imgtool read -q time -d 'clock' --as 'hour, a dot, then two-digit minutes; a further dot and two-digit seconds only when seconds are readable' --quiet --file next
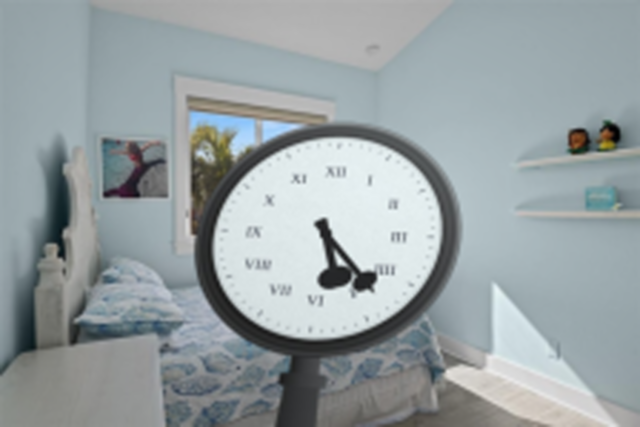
5.23
